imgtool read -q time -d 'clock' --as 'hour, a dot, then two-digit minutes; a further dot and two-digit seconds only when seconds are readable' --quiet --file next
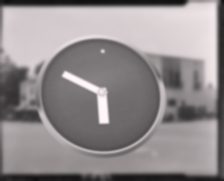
5.49
